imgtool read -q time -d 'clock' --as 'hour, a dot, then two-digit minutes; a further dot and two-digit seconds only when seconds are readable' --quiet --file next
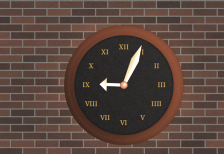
9.04
